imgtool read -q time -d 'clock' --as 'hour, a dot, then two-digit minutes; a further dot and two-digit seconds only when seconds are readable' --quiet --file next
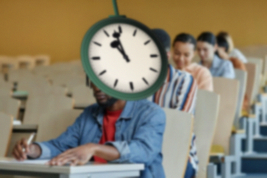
10.58
